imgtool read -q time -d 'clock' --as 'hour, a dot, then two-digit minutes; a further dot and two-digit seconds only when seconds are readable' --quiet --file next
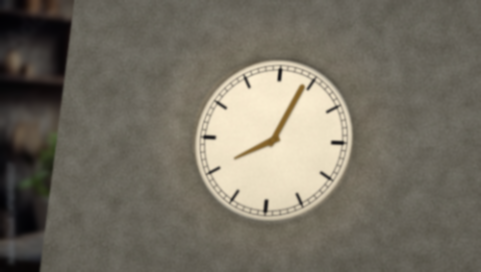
8.04
